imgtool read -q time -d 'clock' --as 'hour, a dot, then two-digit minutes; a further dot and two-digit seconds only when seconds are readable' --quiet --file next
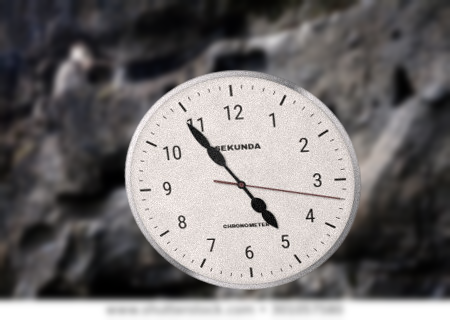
4.54.17
